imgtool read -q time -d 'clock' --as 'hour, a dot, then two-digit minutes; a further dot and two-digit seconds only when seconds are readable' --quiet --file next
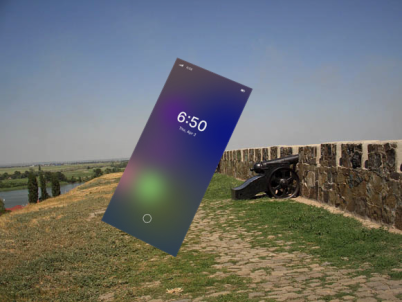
6.50
